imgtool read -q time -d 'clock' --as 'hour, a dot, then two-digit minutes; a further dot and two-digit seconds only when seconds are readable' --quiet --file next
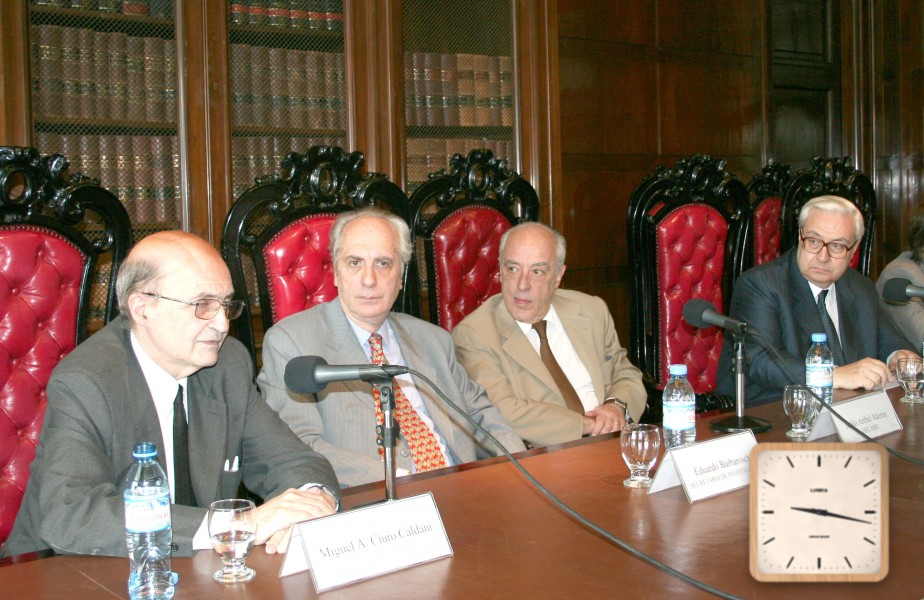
9.17
